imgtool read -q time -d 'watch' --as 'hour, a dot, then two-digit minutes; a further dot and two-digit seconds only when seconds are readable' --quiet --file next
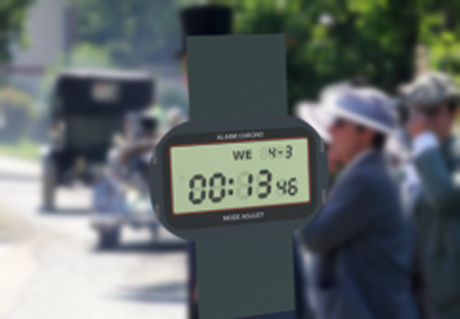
0.13.46
